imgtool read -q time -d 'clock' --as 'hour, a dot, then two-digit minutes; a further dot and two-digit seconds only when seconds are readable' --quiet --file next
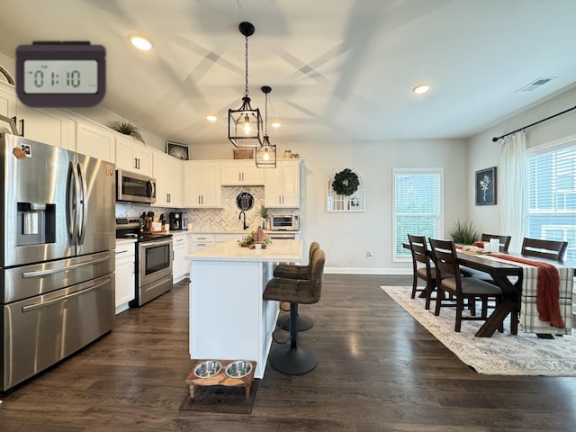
1.10
